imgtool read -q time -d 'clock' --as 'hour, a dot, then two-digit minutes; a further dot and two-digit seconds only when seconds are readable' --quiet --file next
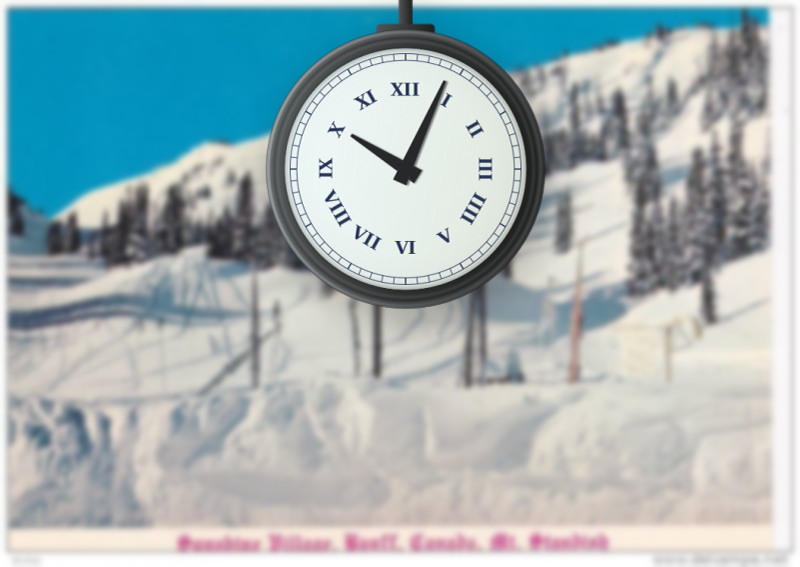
10.04
